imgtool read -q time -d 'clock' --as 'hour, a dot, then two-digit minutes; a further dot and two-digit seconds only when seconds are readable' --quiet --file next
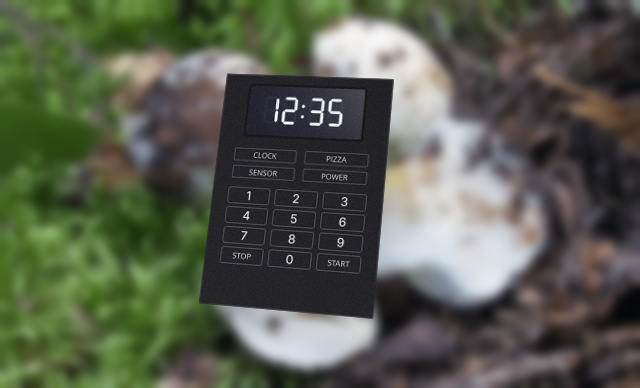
12.35
